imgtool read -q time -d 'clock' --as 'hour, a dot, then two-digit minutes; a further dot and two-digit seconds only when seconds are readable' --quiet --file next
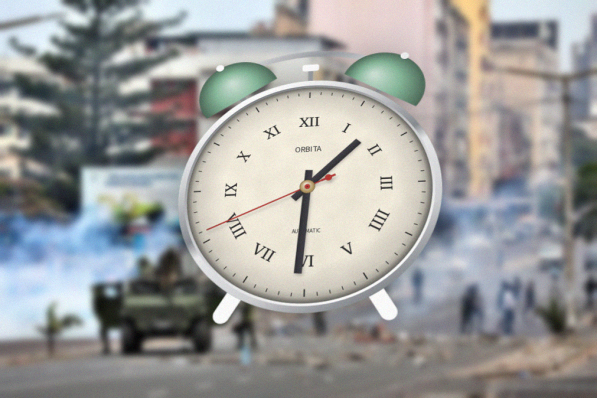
1.30.41
